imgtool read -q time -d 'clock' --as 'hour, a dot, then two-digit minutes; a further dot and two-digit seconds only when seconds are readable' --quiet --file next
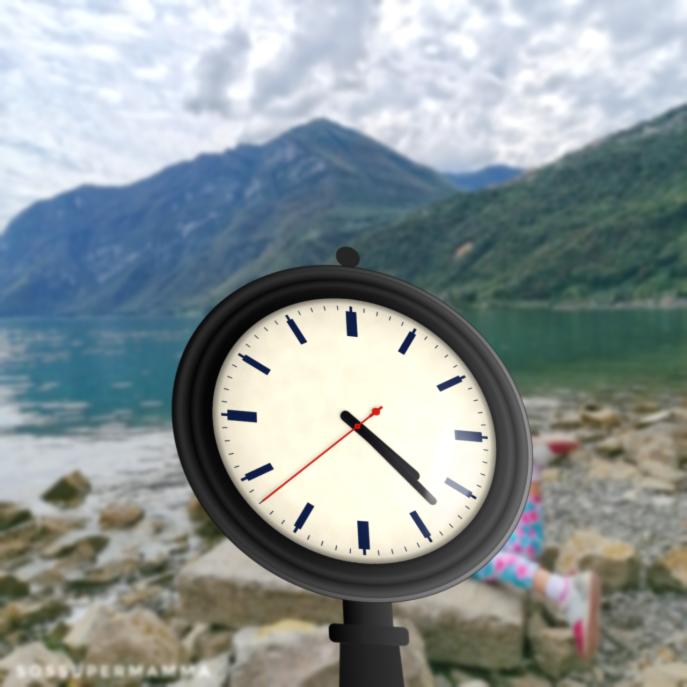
4.22.38
